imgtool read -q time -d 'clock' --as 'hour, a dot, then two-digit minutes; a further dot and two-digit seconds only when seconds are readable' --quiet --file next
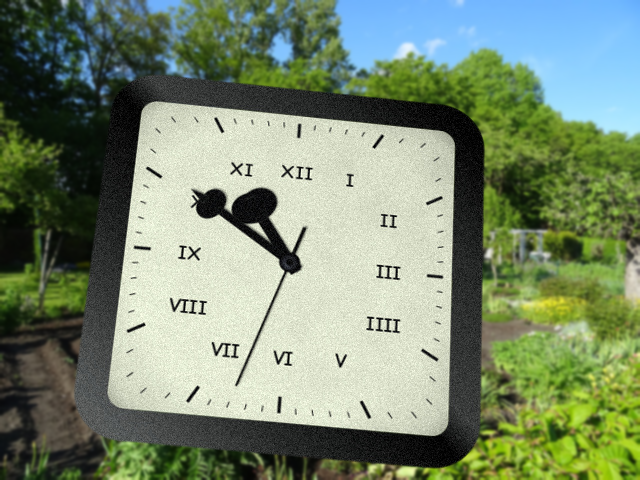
10.50.33
